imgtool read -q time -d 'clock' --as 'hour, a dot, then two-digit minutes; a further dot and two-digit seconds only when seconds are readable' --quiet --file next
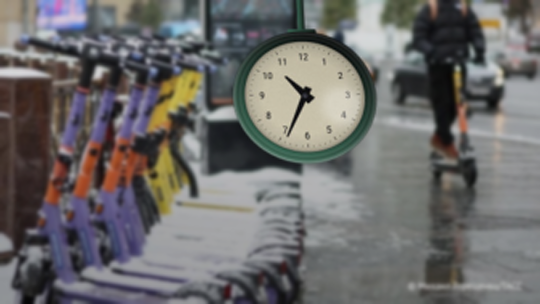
10.34
